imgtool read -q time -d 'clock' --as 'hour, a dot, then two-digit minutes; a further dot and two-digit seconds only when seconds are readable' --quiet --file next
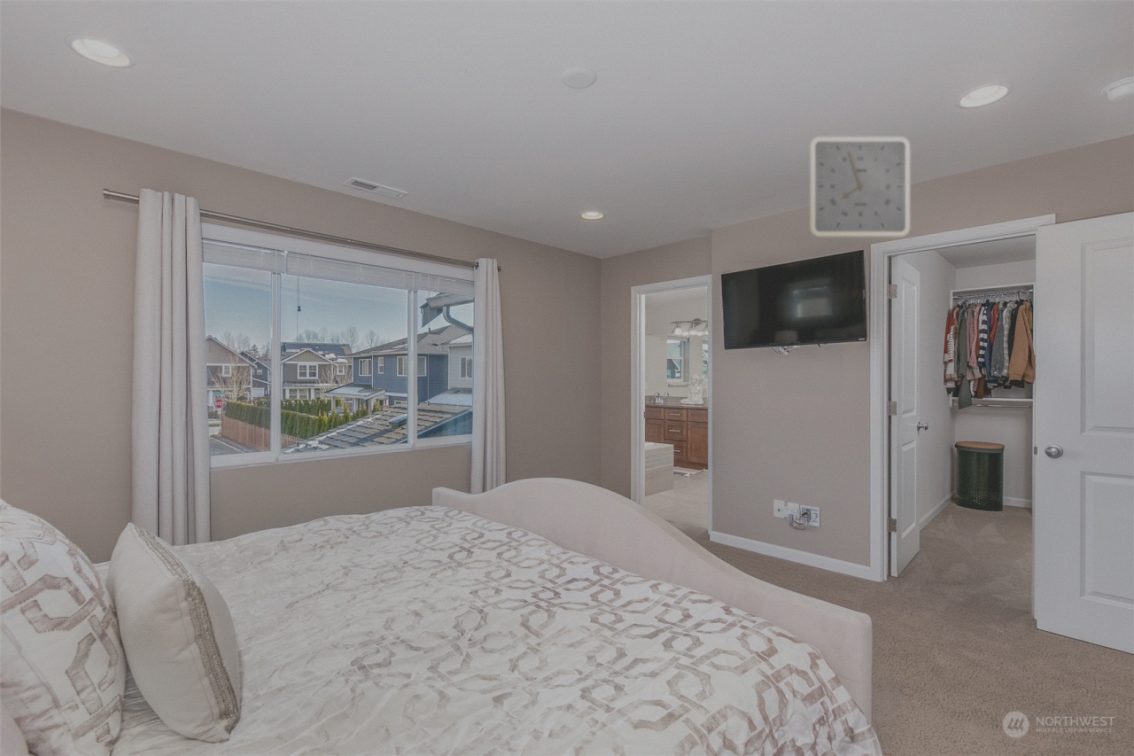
7.57
